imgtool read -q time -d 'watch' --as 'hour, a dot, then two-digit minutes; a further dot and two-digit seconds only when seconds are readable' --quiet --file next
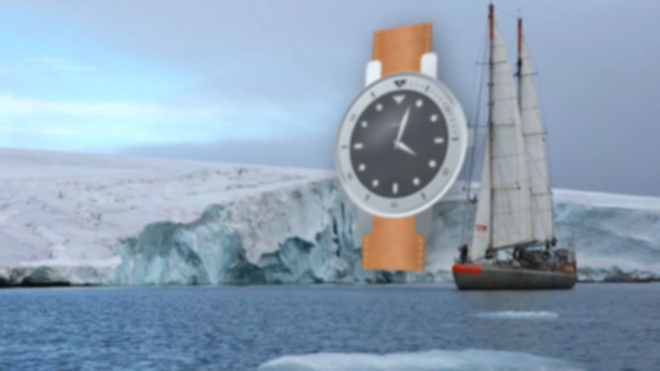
4.03
